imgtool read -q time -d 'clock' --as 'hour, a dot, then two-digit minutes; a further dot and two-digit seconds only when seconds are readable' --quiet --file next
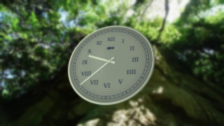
9.38
